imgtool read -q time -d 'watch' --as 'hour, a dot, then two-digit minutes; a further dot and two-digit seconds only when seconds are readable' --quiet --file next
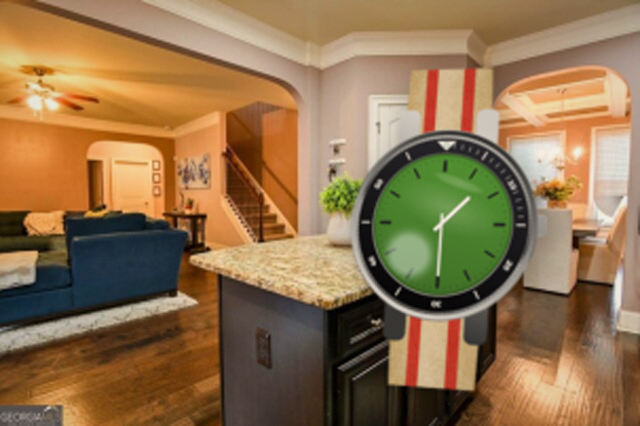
1.30
